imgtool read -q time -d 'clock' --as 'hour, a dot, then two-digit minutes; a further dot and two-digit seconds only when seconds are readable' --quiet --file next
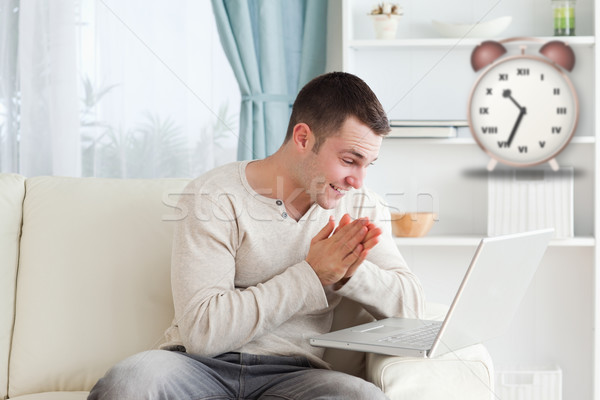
10.34
